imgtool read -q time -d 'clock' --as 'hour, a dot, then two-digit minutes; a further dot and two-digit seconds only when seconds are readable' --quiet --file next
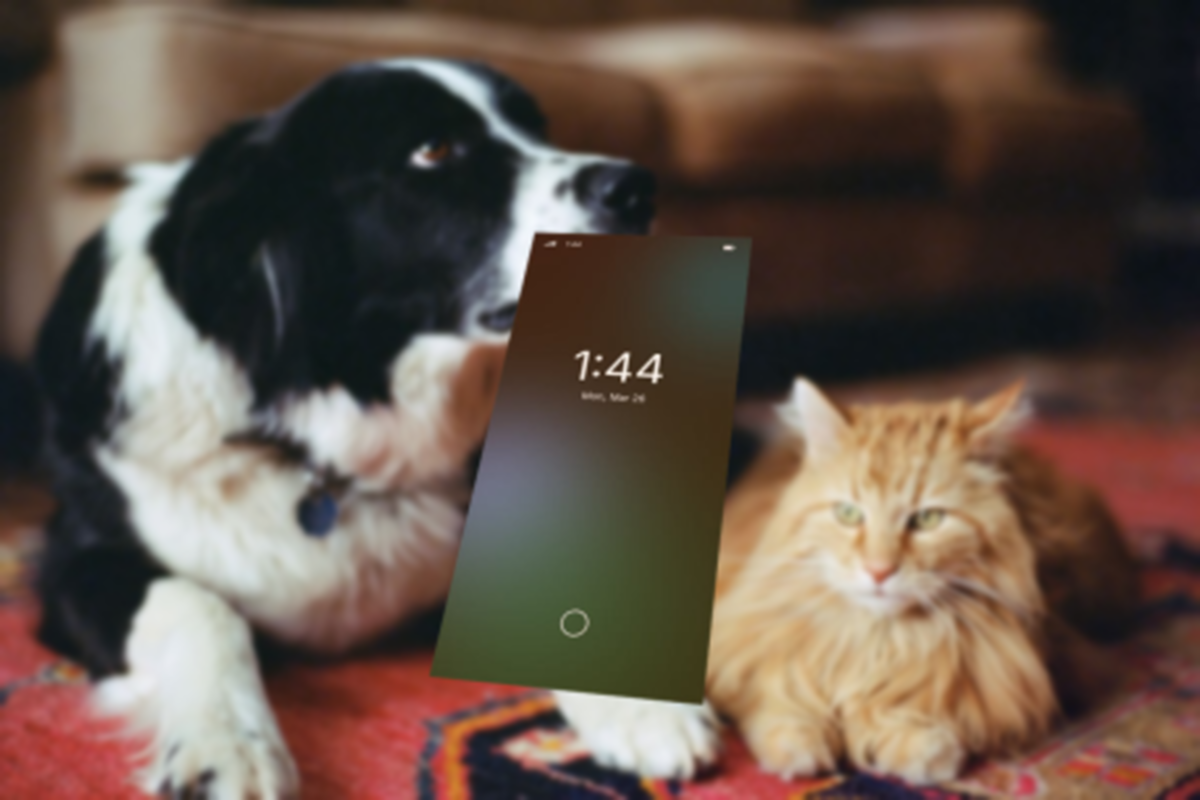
1.44
